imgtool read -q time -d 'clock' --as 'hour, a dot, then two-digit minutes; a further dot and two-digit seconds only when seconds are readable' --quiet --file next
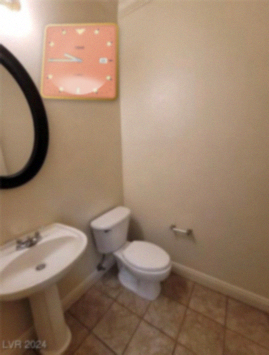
9.45
